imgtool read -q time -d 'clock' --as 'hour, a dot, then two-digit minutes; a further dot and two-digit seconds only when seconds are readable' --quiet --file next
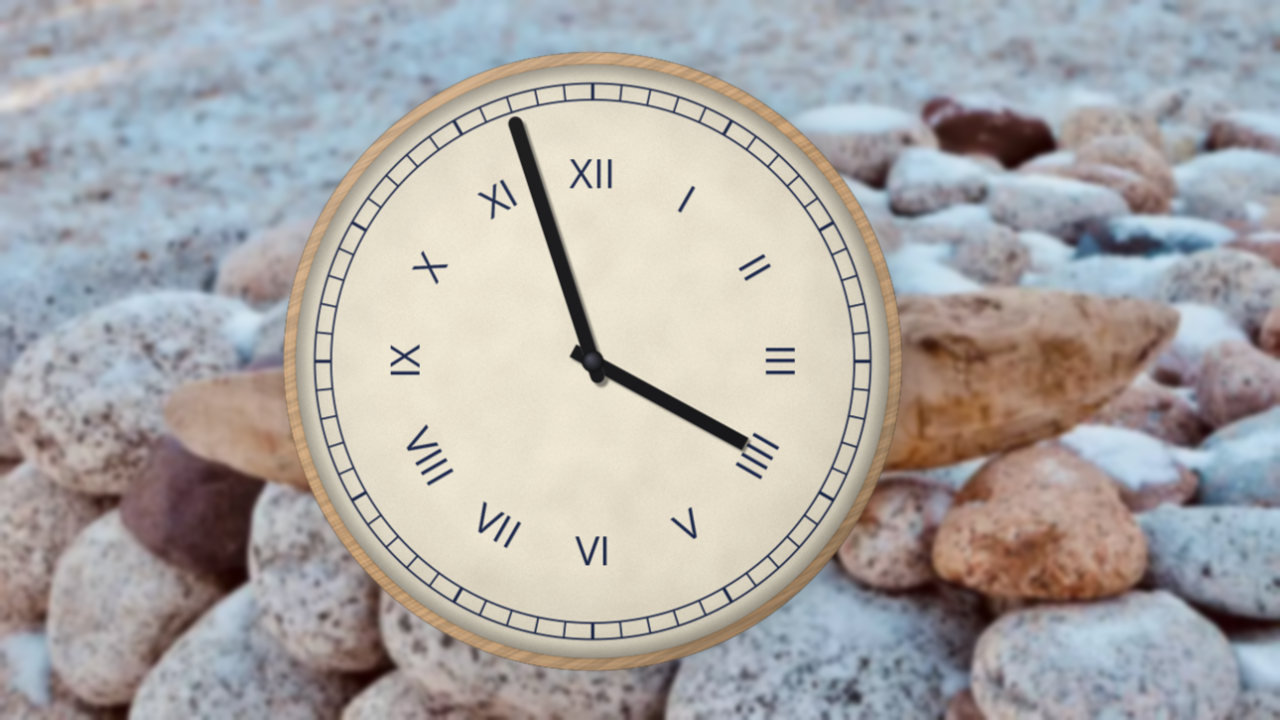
3.57
